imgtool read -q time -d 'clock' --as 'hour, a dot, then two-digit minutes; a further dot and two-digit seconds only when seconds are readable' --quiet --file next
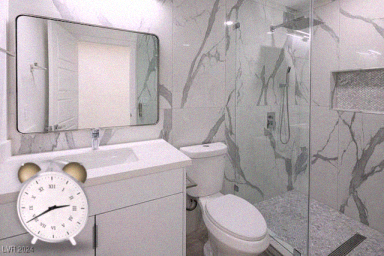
2.40
